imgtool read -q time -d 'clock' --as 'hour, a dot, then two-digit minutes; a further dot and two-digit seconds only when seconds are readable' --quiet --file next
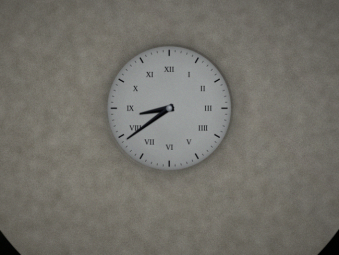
8.39
